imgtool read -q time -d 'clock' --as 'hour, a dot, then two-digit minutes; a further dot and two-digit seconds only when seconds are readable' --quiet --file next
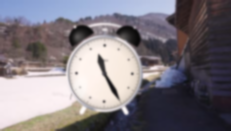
11.25
